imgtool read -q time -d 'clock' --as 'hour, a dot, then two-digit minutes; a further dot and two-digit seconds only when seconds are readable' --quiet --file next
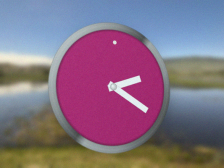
2.20
